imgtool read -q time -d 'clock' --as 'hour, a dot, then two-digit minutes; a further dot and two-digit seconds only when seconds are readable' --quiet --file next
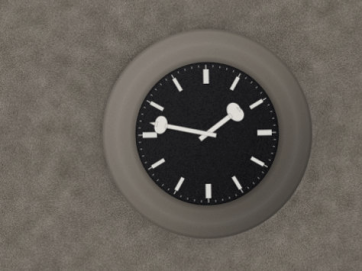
1.47
